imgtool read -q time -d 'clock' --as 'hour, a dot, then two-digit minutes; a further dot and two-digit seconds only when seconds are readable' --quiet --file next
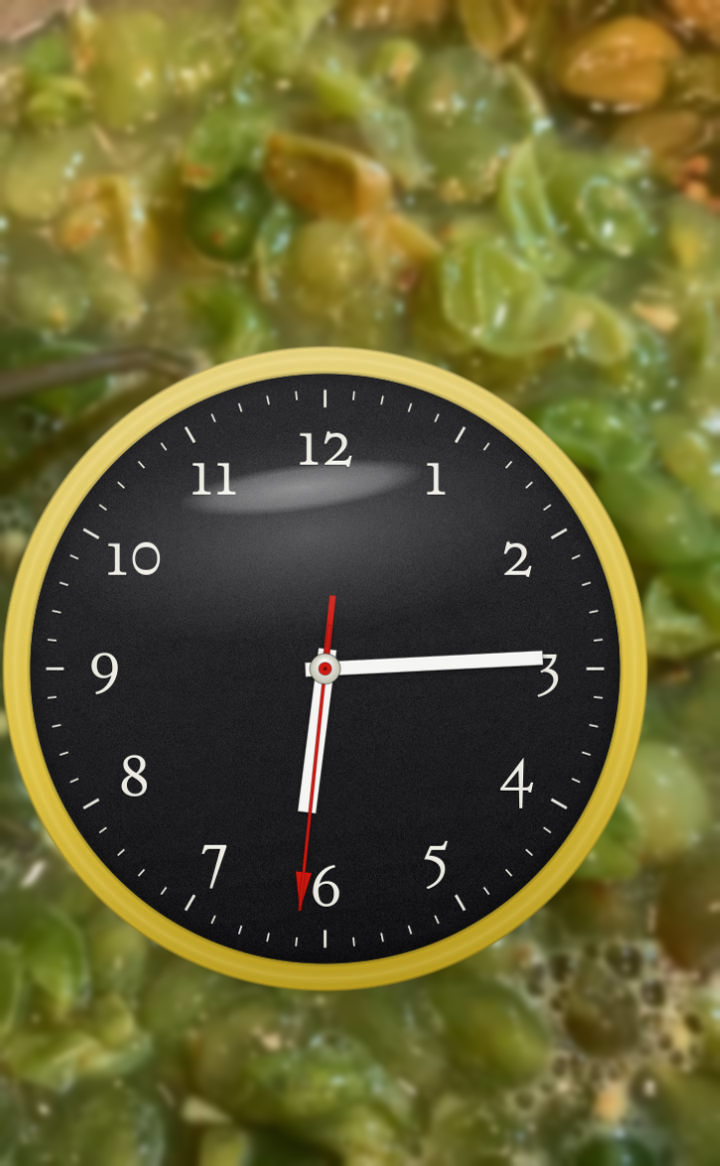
6.14.31
